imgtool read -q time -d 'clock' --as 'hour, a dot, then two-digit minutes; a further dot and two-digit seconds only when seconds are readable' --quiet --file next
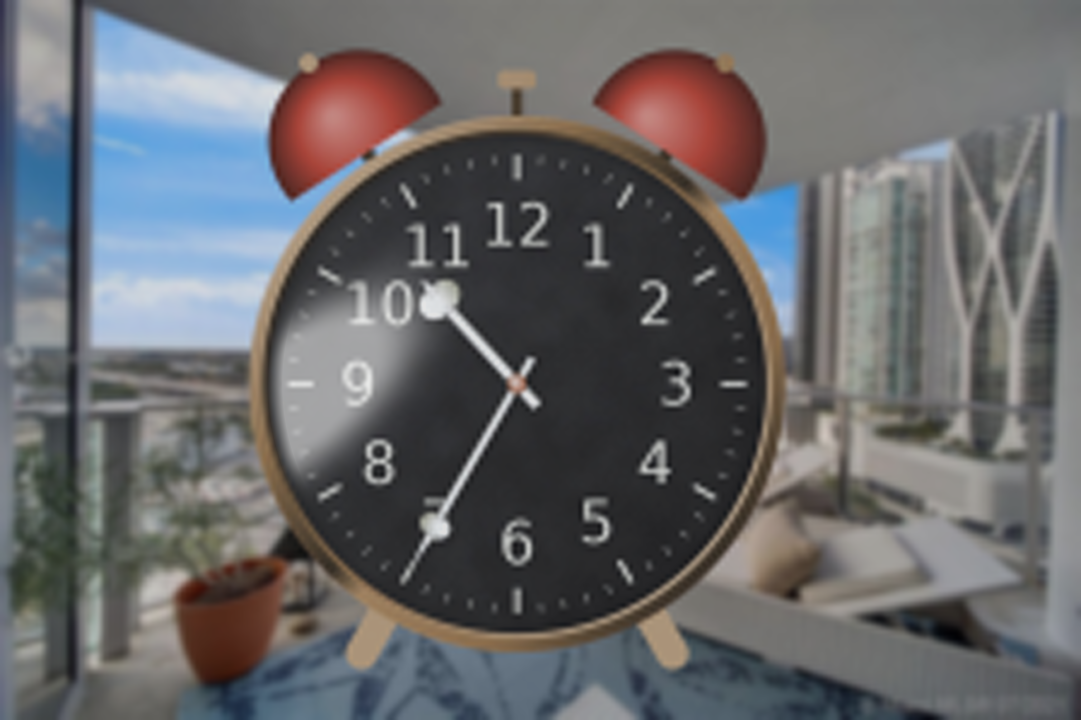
10.35
